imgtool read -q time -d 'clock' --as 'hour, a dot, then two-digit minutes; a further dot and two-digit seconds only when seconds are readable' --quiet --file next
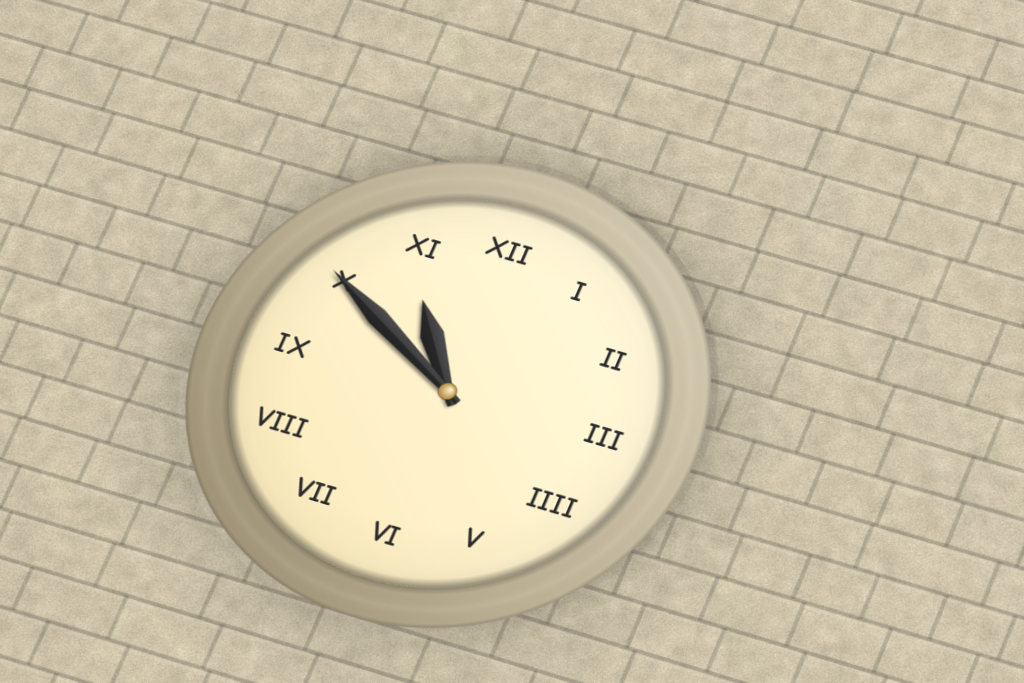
10.50
